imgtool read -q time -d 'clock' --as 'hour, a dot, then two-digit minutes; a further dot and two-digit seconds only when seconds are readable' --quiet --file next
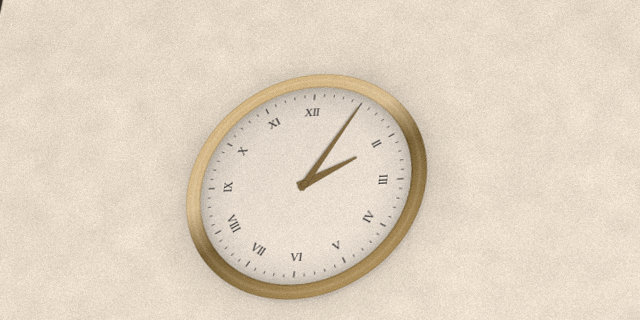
2.05
